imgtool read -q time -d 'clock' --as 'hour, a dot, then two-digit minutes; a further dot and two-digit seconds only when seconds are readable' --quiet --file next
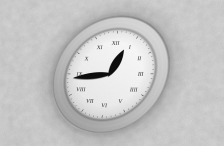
12.44
